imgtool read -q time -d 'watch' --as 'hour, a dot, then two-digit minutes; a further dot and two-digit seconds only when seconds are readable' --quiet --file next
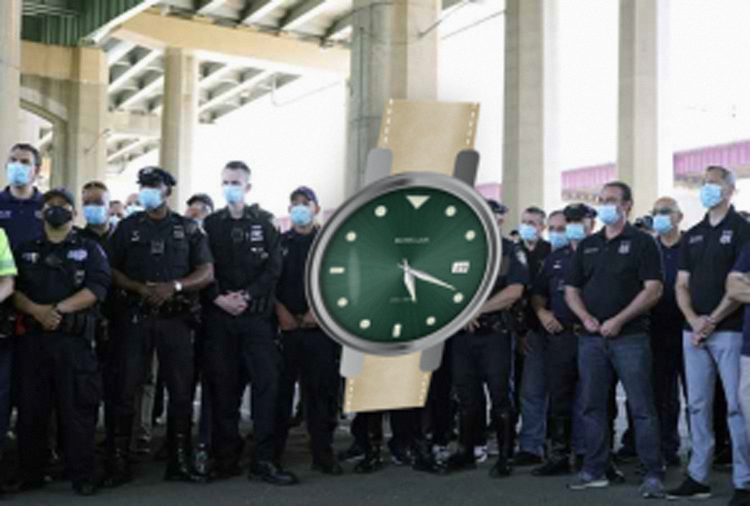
5.19
